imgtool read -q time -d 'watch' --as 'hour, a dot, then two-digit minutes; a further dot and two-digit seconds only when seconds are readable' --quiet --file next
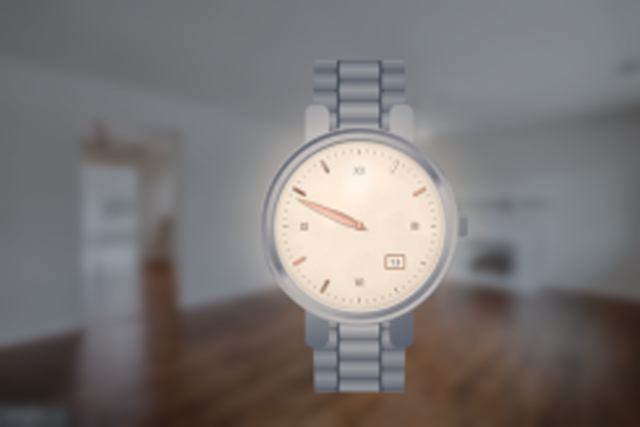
9.49
